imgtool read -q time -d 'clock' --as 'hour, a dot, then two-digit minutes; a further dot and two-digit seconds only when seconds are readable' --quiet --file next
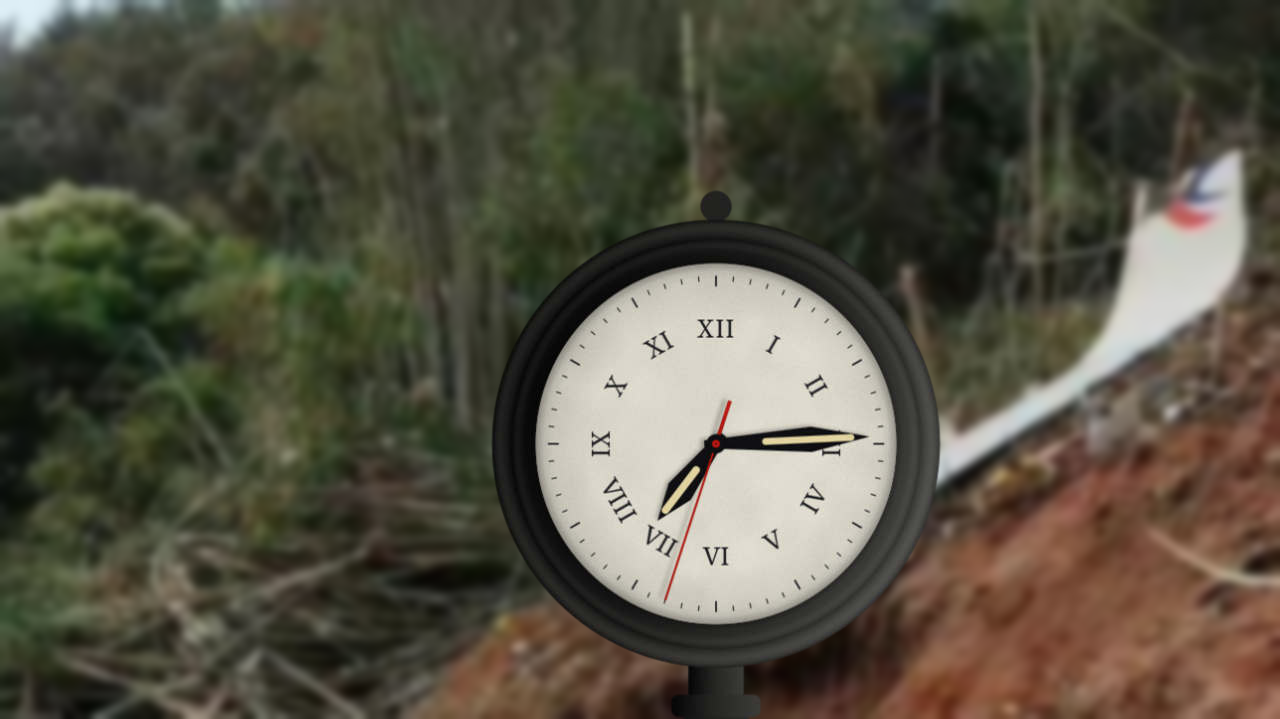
7.14.33
